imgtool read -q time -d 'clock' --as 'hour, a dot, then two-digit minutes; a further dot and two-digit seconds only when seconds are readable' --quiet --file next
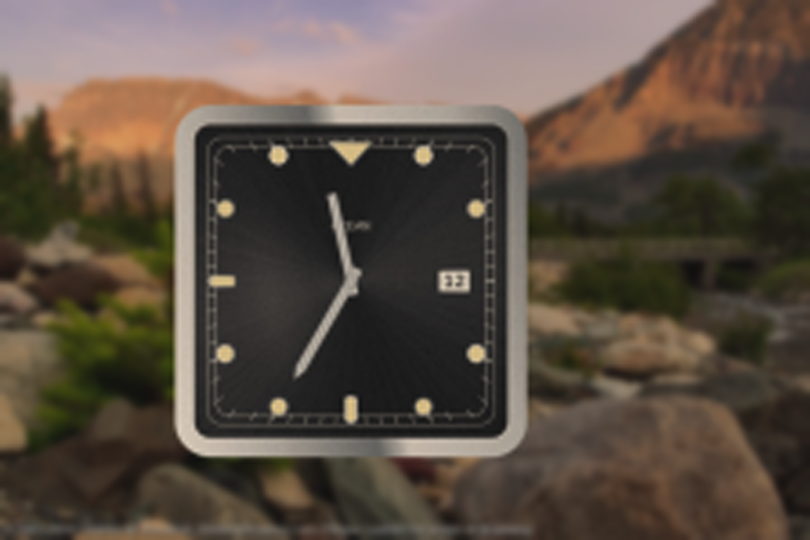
11.35
